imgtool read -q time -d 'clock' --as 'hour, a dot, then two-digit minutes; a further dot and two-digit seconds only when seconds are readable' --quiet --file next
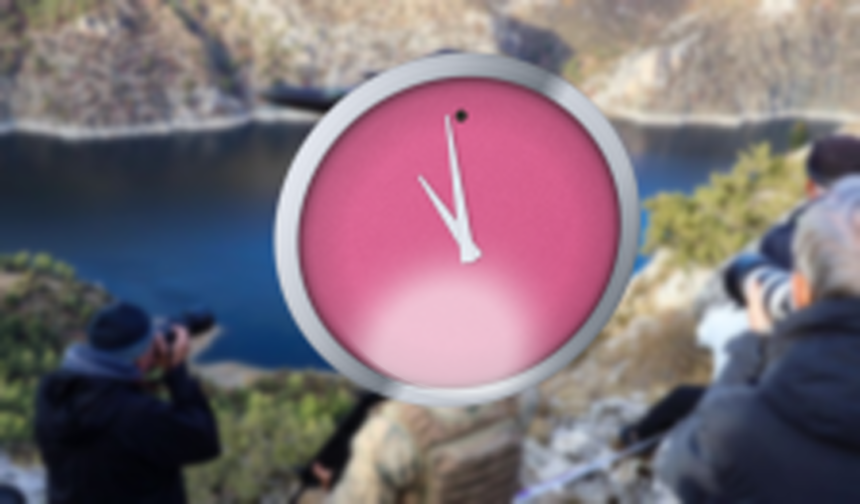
10.59
